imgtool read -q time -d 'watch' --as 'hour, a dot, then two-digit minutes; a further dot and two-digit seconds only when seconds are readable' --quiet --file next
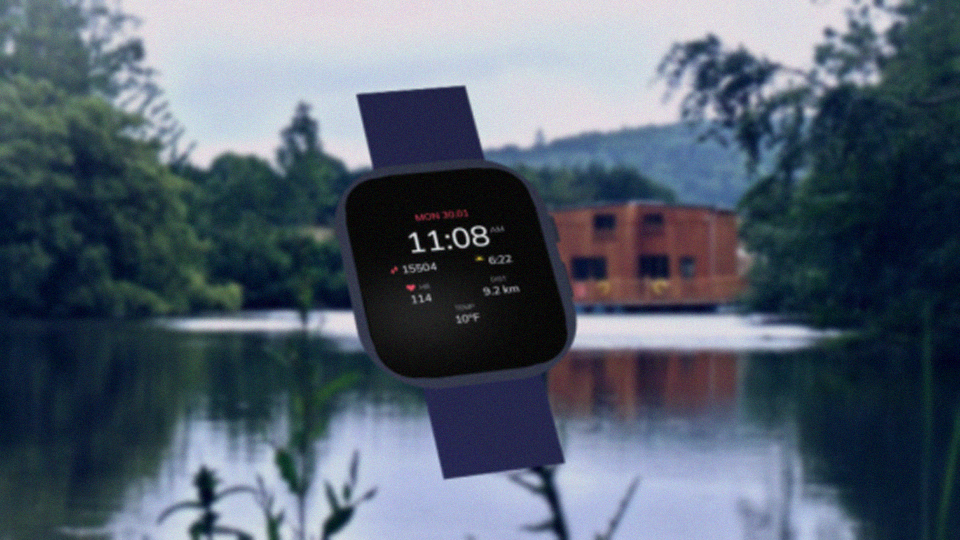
11.08
